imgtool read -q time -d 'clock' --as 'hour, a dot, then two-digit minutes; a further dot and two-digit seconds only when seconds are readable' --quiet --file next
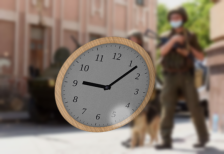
9.07
